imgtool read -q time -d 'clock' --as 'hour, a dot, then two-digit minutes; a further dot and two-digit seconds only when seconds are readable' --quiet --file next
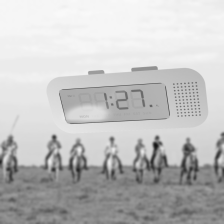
1.27
